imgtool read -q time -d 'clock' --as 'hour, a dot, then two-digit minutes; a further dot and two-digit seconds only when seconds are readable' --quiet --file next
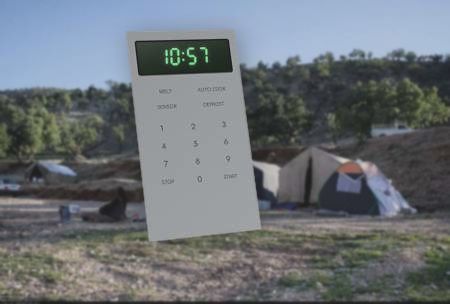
10.57
